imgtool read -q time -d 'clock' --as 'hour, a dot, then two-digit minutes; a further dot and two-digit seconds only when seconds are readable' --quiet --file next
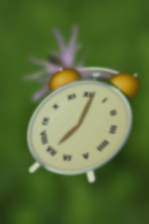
7.01
